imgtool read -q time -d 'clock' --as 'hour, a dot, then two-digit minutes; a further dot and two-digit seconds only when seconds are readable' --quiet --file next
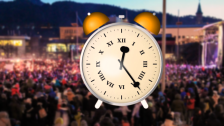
12.24
